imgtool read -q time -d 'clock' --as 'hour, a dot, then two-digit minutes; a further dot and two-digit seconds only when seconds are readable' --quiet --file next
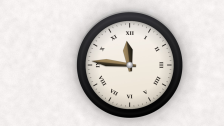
11.46
